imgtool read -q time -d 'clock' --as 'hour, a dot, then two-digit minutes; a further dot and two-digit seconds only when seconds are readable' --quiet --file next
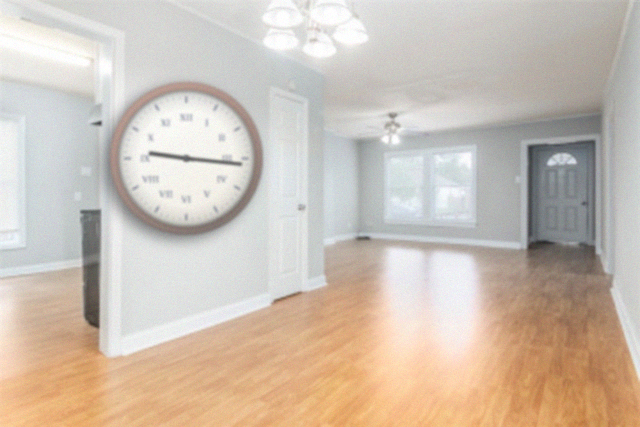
9.16
